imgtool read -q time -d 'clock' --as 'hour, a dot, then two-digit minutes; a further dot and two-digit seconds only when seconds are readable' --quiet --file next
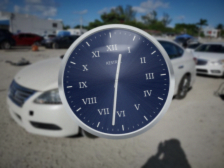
12.32
